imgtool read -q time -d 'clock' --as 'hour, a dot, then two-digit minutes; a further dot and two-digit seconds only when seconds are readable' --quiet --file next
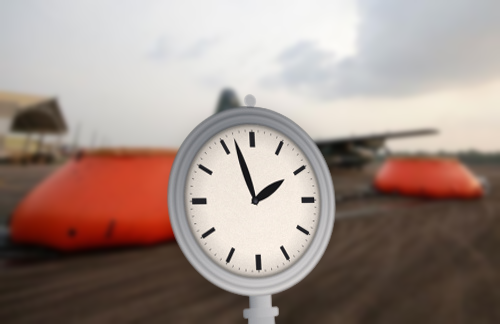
1.57
